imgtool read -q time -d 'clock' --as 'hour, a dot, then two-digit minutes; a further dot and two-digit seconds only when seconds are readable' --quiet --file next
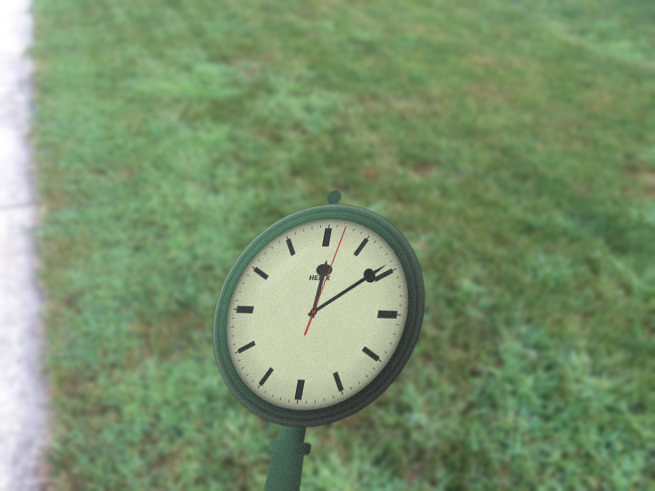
12.09.02
